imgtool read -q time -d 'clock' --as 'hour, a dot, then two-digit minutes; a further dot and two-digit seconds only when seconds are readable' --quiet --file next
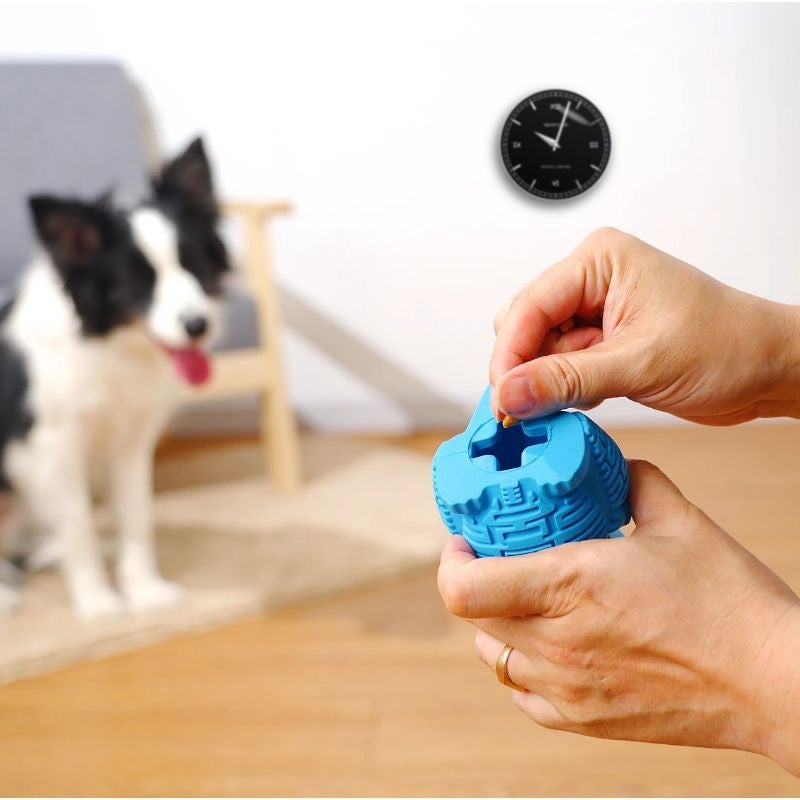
10.03
